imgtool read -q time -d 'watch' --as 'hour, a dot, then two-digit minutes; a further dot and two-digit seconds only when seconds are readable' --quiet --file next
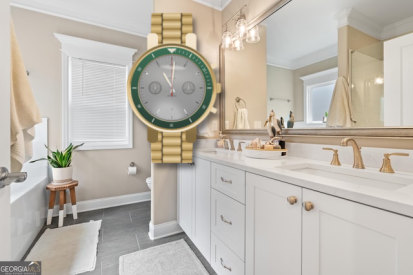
11.01
